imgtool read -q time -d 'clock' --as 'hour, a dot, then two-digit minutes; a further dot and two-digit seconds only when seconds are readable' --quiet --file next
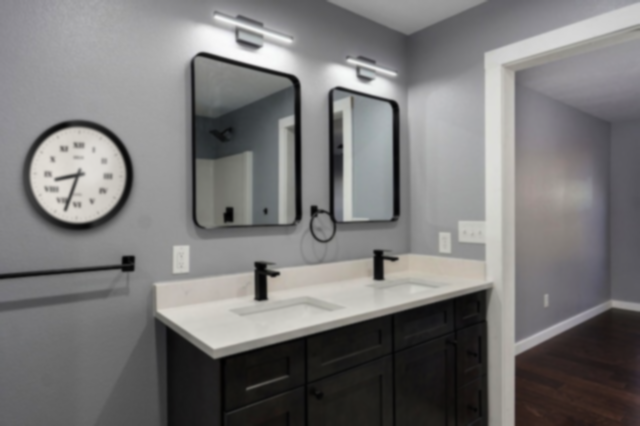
8.33
